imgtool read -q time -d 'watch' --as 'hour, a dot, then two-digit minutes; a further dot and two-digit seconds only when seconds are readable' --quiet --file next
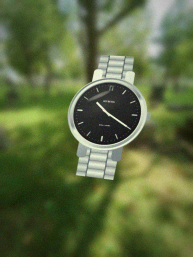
10.20
